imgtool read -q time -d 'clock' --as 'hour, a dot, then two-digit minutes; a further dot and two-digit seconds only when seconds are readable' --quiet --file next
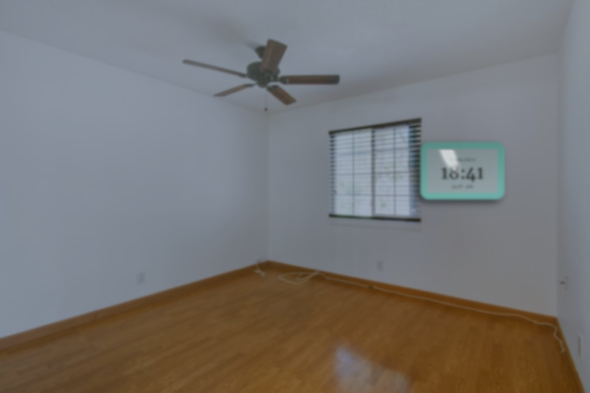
18.41
